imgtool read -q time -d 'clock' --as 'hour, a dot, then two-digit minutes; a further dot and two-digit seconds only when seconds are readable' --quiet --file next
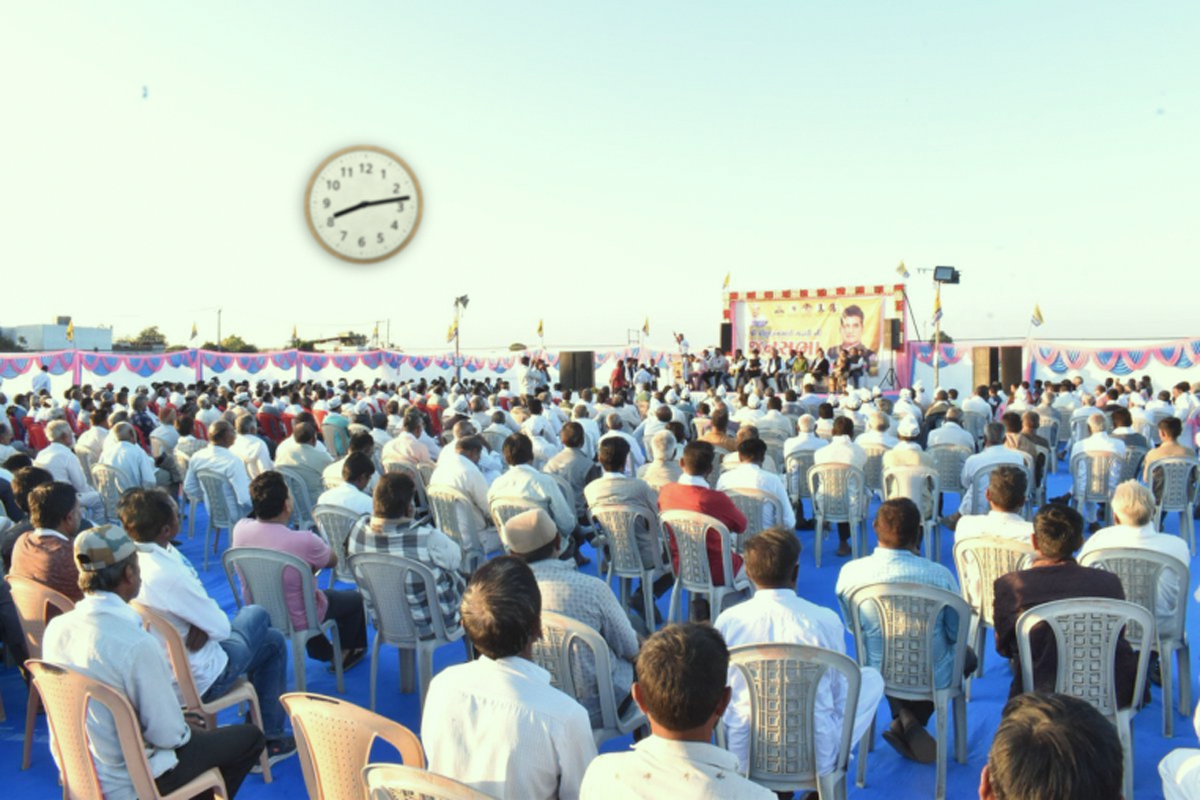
8.13
